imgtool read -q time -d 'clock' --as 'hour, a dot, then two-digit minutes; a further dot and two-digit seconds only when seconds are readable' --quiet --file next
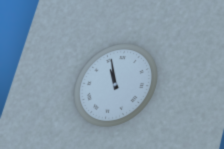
10.56
